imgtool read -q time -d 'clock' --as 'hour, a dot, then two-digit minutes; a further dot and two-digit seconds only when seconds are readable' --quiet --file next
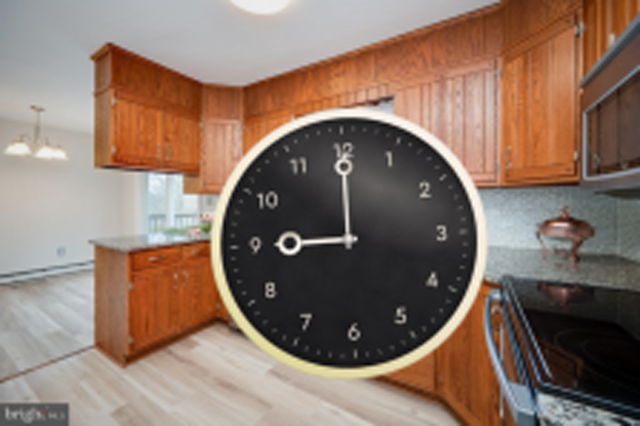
9.00
